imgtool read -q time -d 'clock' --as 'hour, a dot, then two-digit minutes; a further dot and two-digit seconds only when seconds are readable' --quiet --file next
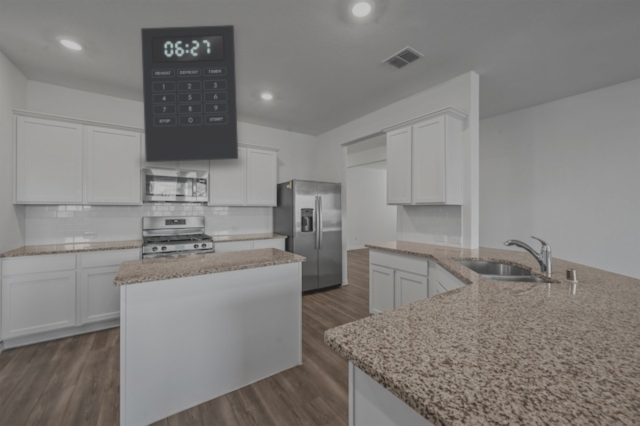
6.27
